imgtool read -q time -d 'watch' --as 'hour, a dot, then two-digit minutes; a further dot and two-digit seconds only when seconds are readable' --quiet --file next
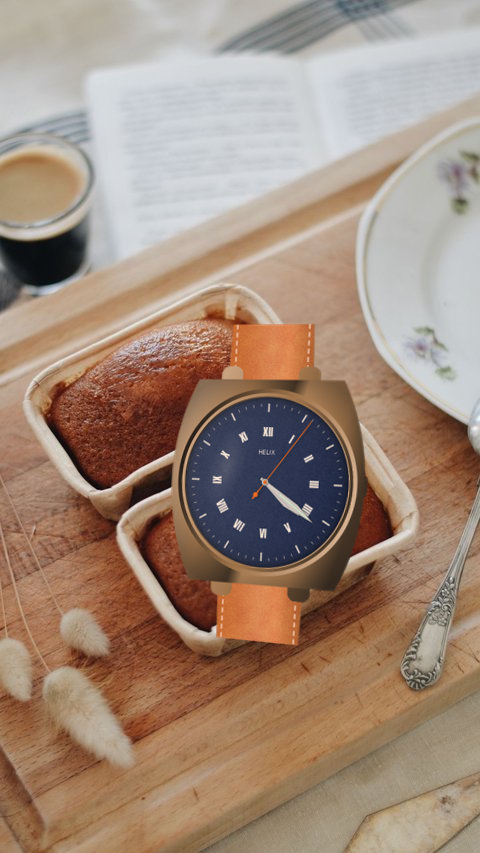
4.21.06
